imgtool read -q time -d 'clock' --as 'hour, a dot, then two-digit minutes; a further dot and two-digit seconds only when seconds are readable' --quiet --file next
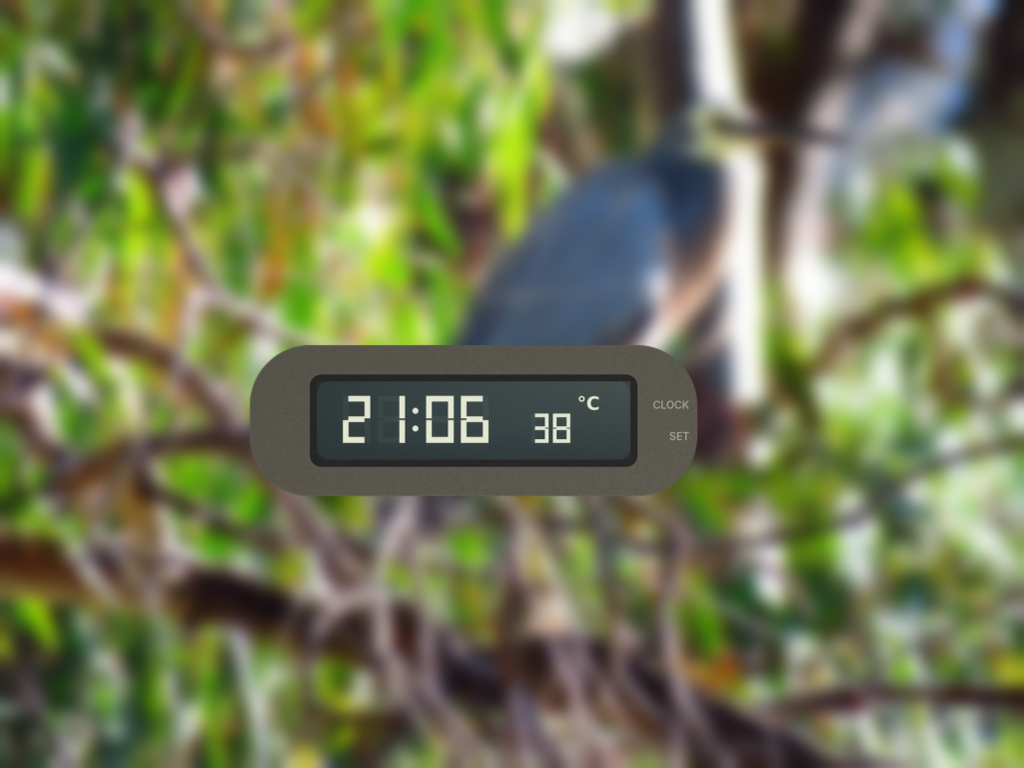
21.06
